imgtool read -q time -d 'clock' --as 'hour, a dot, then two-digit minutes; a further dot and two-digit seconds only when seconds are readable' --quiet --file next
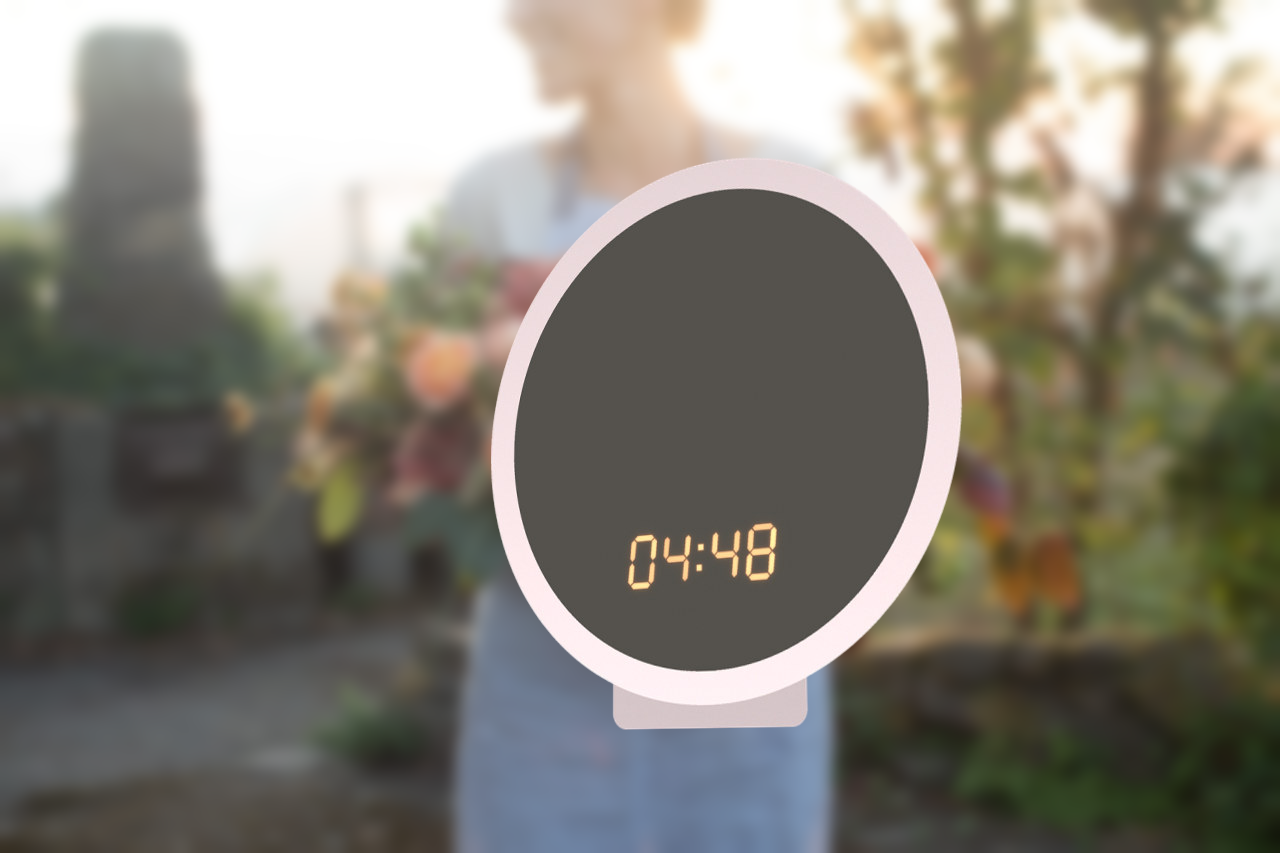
4.48
